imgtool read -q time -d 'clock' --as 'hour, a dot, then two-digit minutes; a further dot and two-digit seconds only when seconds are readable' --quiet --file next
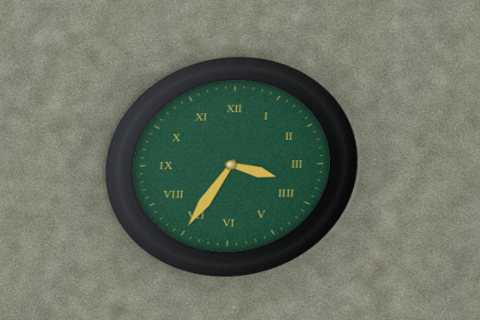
3.35
